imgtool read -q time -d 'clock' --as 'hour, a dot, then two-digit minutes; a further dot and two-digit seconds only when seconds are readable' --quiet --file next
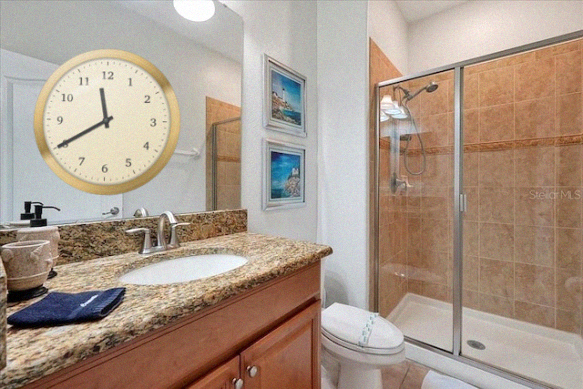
11.40
